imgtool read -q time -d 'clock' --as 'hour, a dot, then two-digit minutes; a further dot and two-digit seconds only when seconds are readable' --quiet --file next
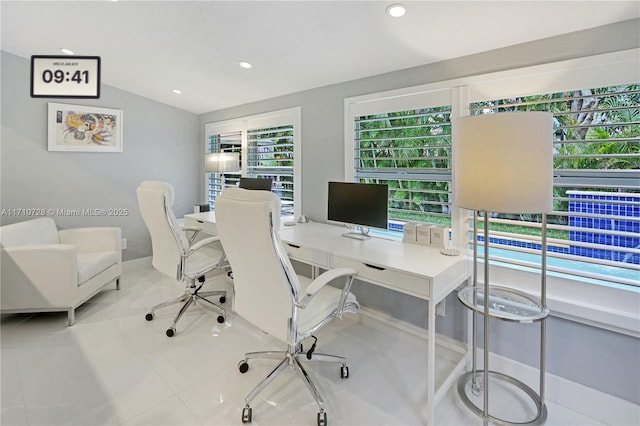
9.41
